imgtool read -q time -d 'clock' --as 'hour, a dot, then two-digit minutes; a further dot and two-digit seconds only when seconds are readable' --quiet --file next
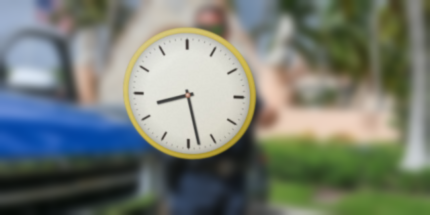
8.28
